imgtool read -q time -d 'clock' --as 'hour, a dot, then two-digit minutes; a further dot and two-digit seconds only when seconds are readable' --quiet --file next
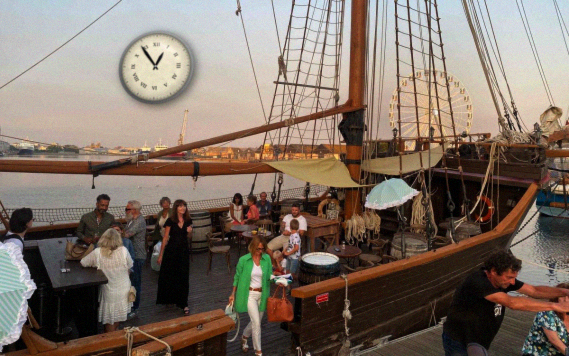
12.54
